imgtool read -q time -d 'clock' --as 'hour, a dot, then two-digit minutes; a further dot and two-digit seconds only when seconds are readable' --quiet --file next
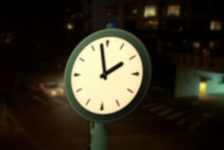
1.58
